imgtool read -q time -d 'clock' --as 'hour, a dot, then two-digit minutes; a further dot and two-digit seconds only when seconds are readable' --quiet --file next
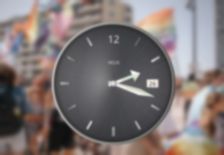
2.18
